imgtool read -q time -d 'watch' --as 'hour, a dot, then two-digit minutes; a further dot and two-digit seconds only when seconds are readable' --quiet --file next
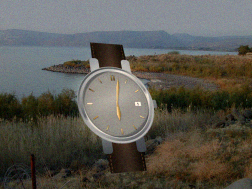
6.02
